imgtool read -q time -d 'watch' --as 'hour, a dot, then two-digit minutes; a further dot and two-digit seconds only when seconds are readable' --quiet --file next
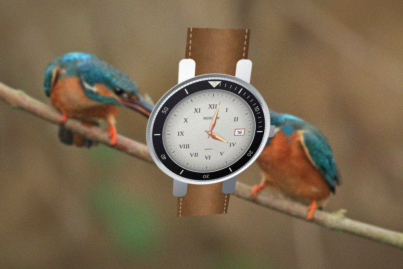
4.02
